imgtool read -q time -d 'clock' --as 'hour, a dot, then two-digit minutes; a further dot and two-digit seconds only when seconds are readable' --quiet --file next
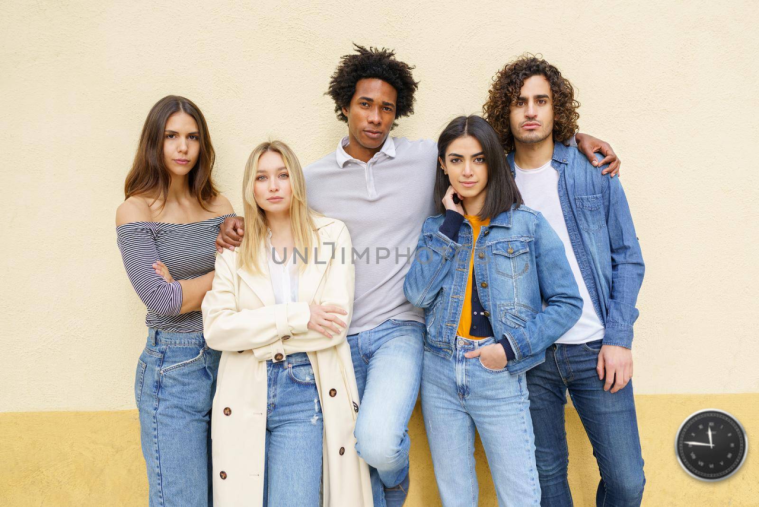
11.46
